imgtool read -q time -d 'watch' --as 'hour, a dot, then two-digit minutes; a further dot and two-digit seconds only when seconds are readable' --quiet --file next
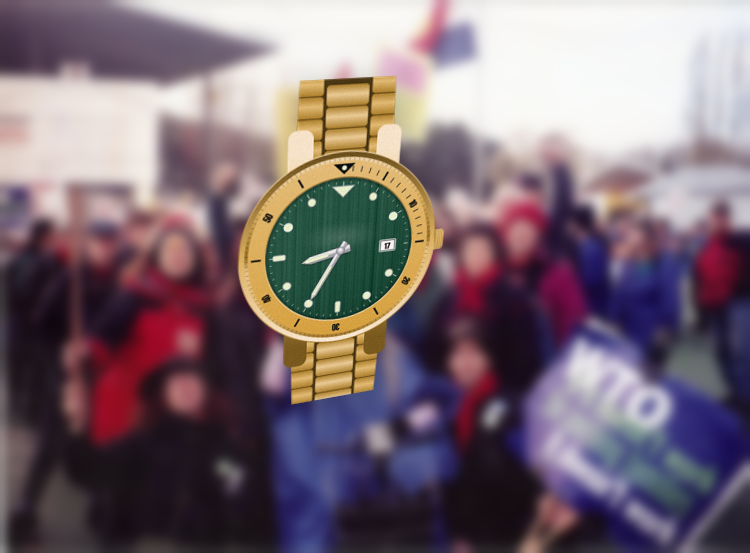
8.35
